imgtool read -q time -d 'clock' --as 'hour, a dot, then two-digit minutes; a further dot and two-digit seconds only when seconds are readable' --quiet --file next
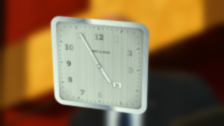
4.55
